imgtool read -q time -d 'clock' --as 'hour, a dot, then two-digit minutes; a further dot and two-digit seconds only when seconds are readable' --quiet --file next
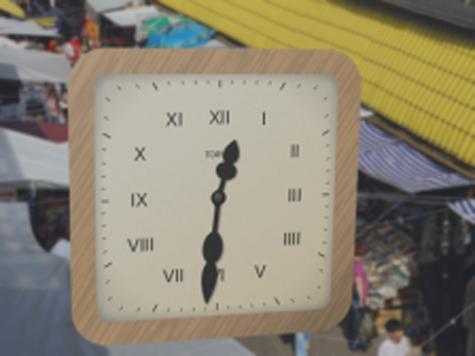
12.31
